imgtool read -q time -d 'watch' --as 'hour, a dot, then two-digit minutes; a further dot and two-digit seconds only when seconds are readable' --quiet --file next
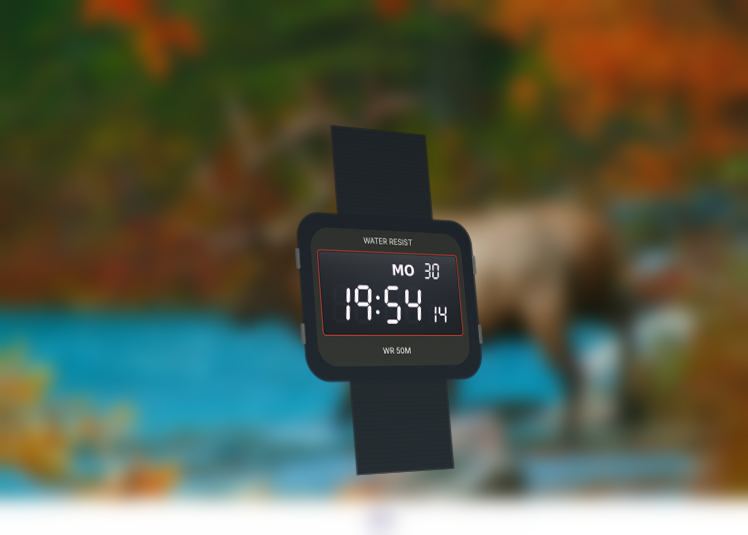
19.54.14
